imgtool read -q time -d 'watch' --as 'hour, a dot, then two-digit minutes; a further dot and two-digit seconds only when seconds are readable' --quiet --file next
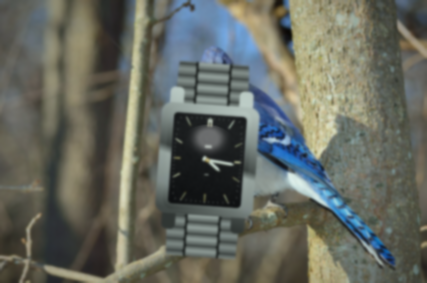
4.16
